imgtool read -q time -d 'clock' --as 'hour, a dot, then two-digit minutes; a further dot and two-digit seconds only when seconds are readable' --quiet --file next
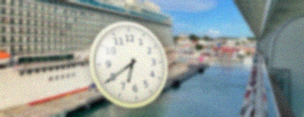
6.40
